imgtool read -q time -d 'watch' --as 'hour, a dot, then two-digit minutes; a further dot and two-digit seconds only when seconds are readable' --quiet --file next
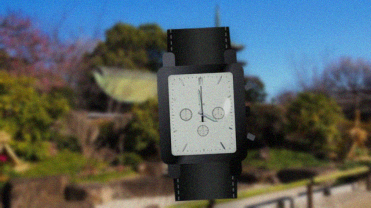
3.59
